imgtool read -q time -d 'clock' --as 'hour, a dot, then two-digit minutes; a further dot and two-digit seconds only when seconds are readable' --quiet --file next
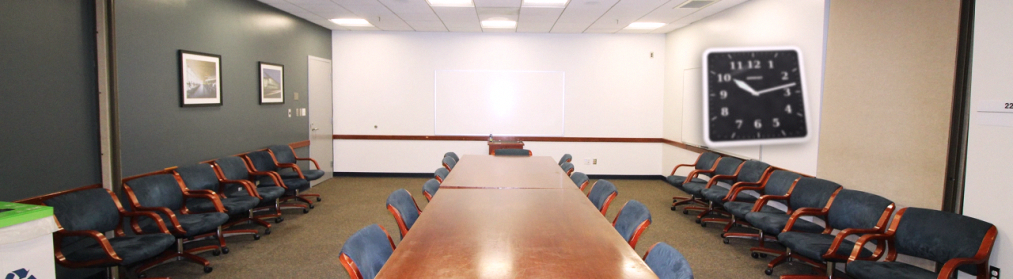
10.13
